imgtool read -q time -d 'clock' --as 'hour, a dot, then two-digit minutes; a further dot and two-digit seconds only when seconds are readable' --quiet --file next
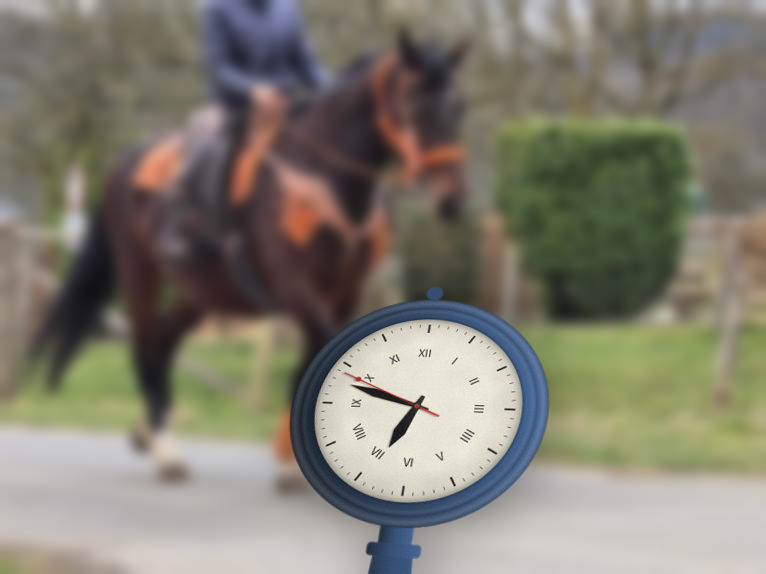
6.47.49
